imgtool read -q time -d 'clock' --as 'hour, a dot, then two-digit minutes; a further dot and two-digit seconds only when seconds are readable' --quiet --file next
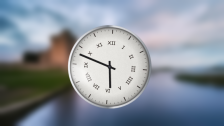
5.48
